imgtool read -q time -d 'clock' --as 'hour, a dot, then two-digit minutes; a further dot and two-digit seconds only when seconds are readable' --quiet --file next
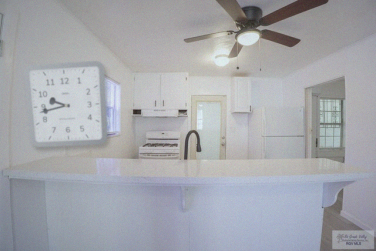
9.43
